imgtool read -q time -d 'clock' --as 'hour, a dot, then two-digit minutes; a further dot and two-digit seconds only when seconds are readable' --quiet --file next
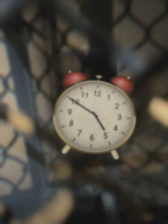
4.50
